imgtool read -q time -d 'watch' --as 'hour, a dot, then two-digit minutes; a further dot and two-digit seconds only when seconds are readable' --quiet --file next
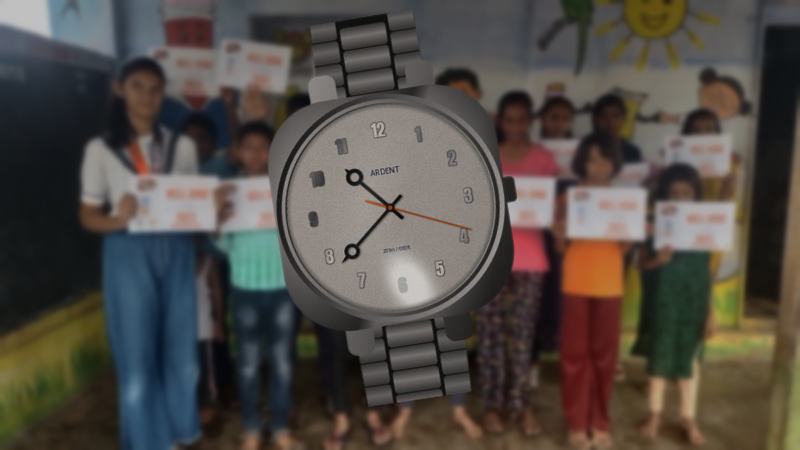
10.38.19
